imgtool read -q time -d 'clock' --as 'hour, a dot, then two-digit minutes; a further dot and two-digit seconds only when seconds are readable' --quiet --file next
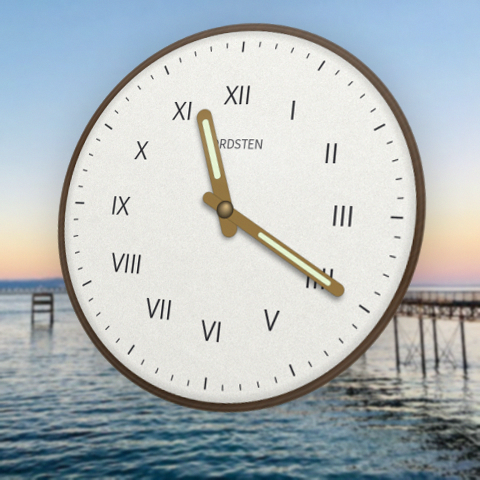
11.20
